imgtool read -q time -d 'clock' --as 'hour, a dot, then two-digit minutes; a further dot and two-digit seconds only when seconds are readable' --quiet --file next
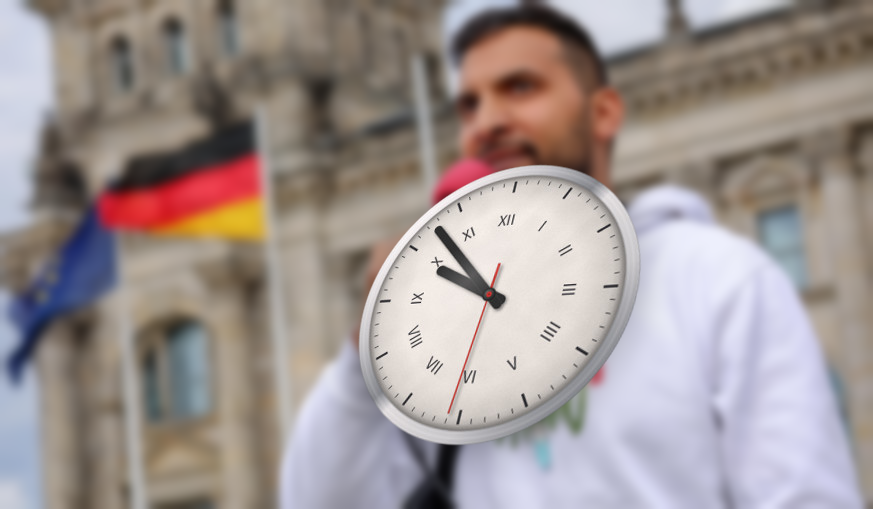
9.52.31
